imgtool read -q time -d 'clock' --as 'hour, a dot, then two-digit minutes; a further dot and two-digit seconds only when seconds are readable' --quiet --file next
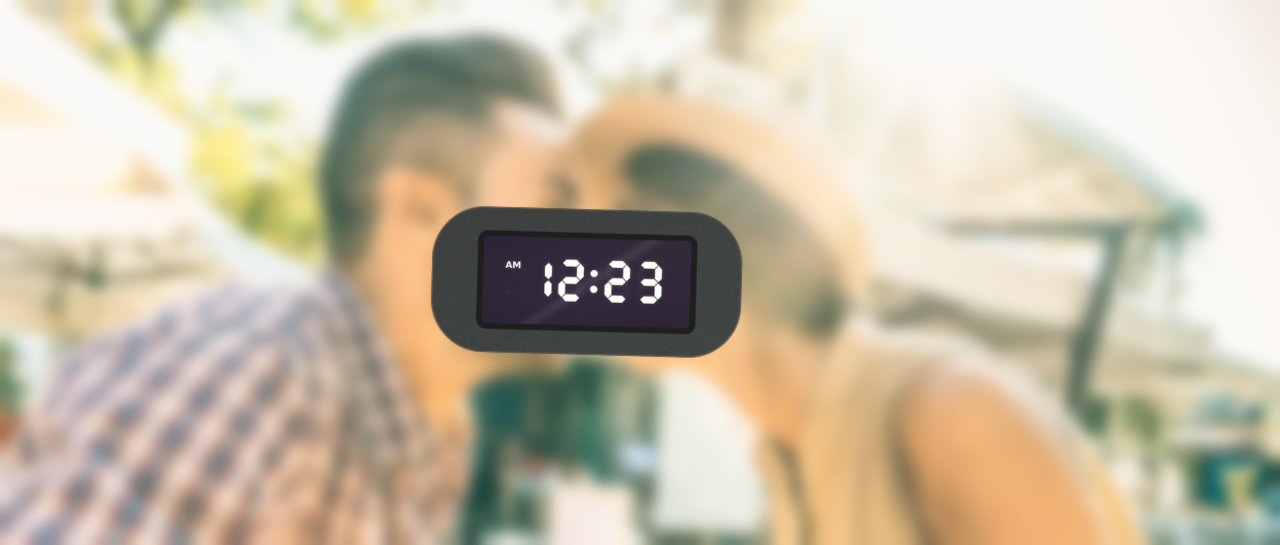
12.23
